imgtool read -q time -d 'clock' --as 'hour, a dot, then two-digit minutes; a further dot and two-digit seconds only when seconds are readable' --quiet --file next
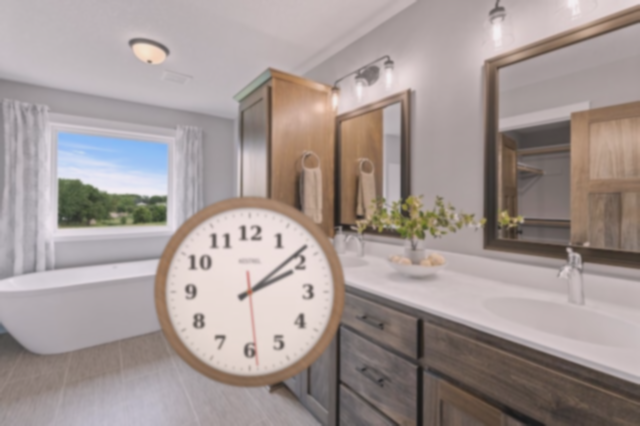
2.08.29
